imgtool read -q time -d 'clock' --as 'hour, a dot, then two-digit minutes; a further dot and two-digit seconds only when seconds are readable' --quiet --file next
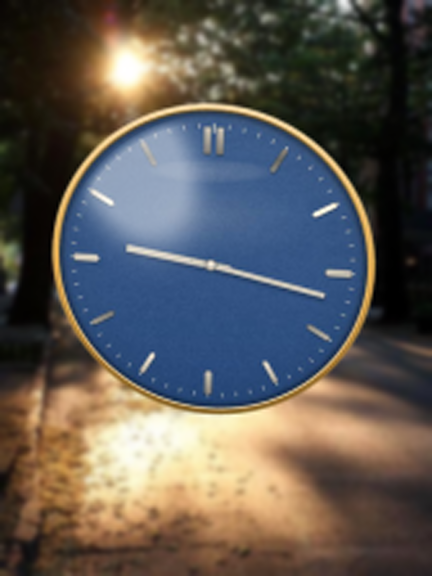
9.17
